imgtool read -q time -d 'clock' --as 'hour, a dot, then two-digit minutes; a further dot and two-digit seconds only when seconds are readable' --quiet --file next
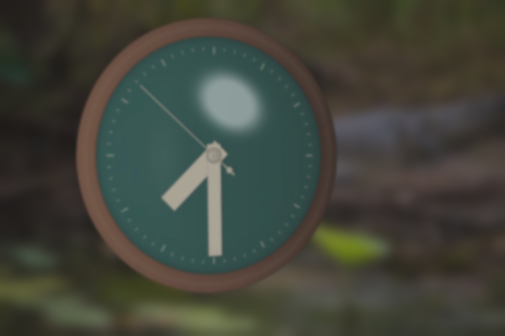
7.29.52
